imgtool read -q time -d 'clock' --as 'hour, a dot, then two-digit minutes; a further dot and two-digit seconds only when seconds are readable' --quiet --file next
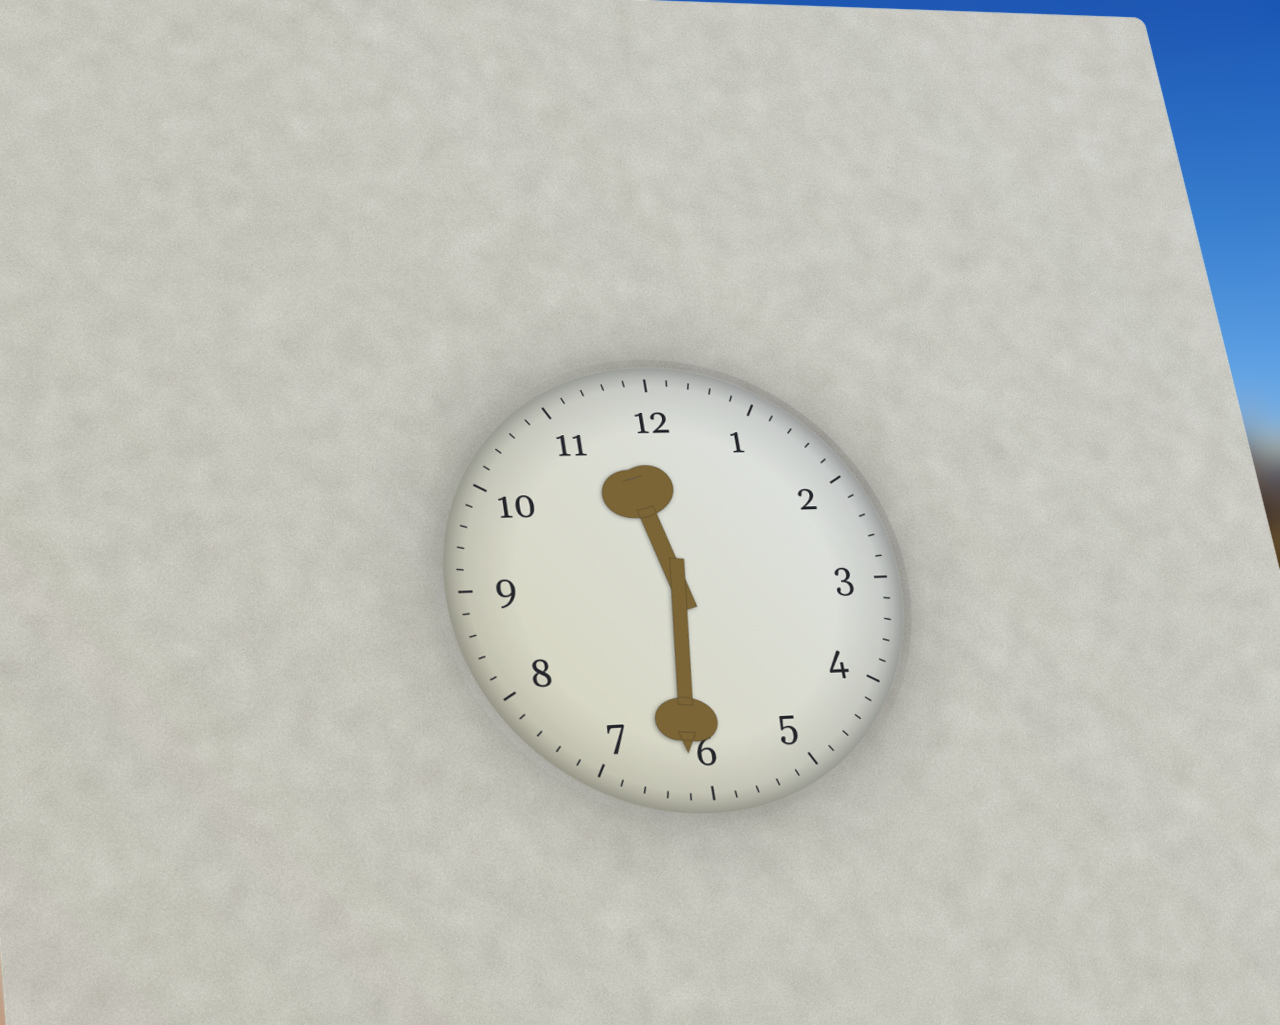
11.31
